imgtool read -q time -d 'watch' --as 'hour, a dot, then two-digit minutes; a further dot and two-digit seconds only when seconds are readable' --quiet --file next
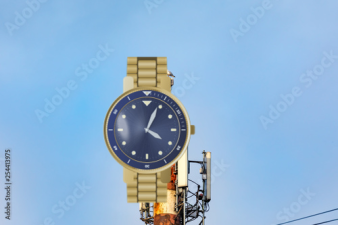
4.04
